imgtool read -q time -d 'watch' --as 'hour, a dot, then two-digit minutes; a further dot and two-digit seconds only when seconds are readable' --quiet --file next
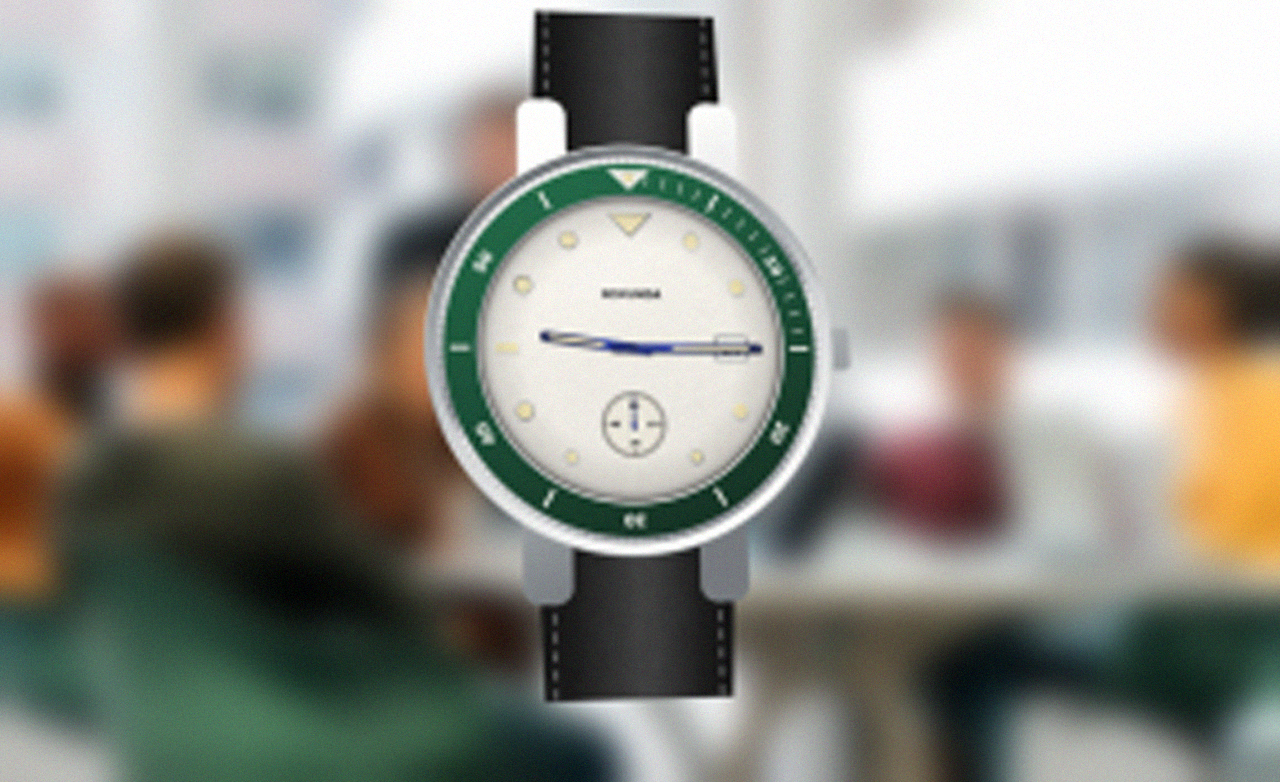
9.15
